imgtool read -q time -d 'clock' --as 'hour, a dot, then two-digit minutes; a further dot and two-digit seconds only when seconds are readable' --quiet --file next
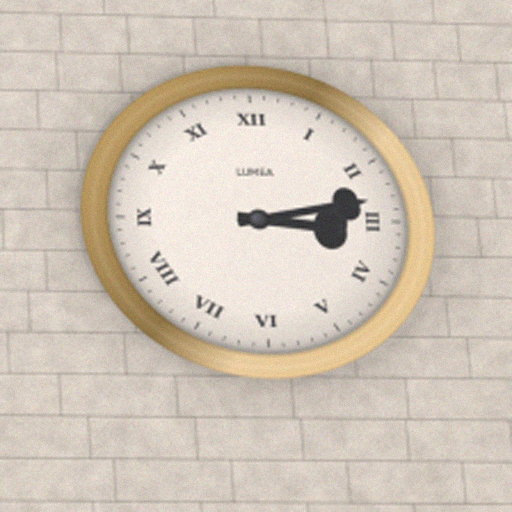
3.13
